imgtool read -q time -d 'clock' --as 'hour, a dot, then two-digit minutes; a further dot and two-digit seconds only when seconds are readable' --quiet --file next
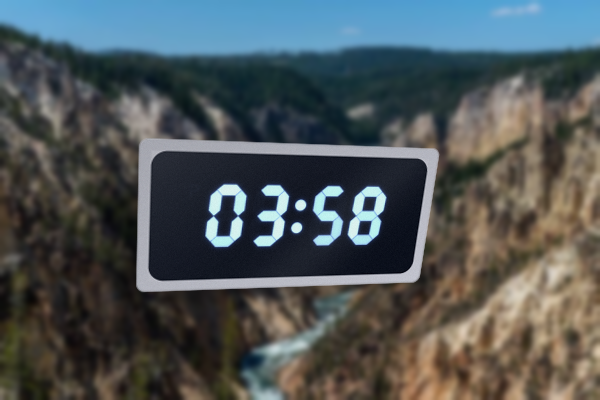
3.58
